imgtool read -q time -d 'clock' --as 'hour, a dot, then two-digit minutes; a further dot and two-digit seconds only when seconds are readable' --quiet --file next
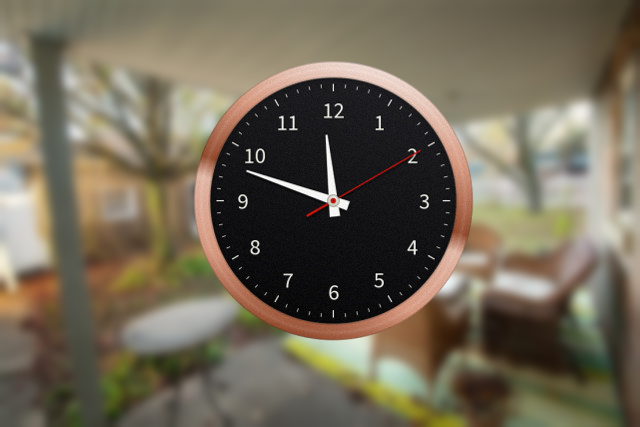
11.48.10
